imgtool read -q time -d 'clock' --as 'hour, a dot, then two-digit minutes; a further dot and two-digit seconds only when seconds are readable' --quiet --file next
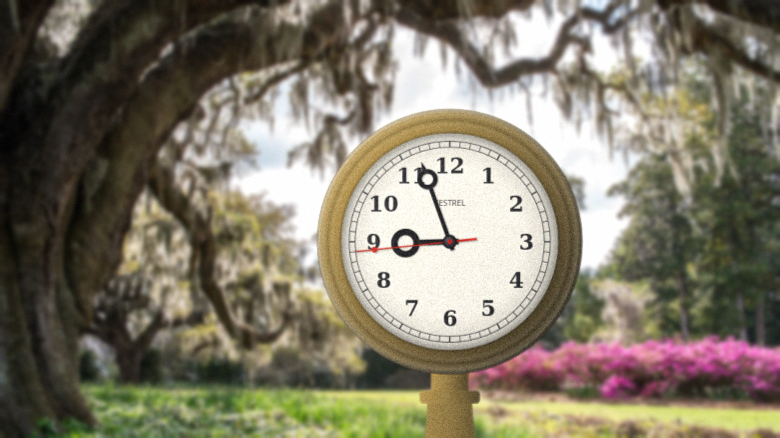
8.56.44
